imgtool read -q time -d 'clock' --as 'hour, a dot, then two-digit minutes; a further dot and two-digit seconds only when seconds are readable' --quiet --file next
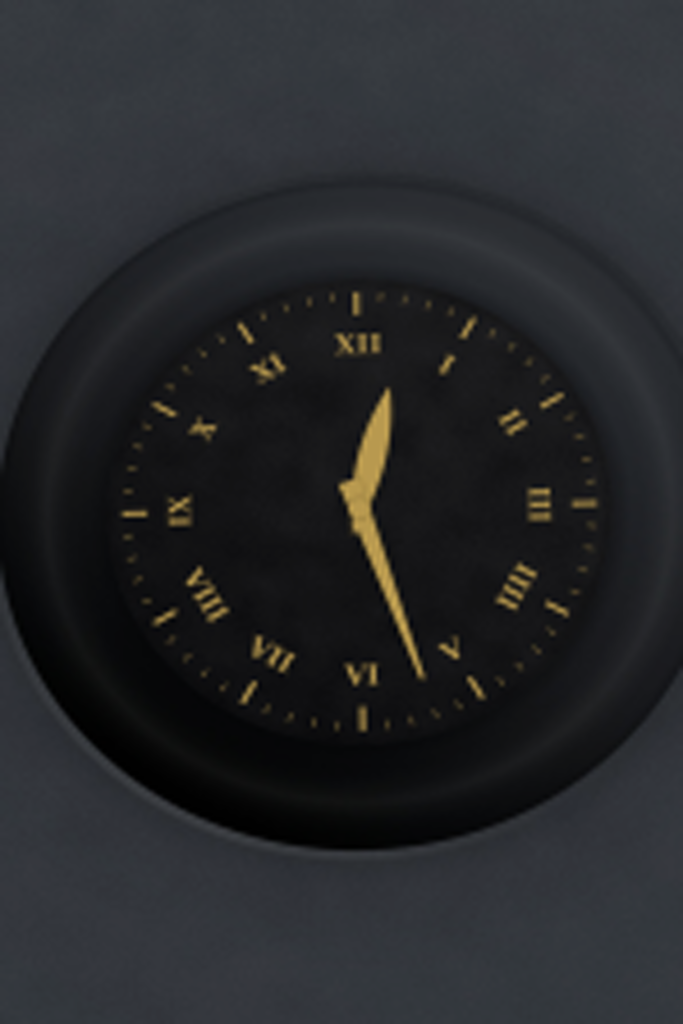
12.27
